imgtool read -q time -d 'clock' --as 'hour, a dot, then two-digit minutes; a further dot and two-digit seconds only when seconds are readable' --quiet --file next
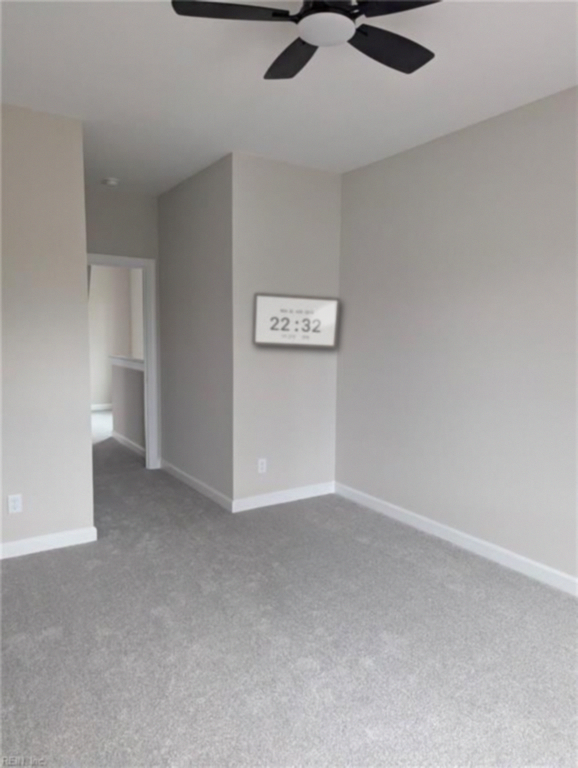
22.32
